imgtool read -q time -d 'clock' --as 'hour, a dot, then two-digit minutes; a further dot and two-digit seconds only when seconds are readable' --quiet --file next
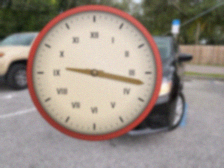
9.17
